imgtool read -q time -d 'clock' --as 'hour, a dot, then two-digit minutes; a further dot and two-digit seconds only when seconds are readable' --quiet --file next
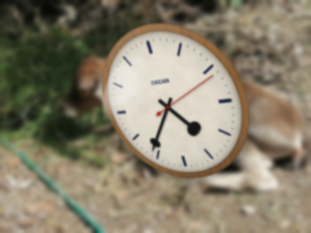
4.36.11
